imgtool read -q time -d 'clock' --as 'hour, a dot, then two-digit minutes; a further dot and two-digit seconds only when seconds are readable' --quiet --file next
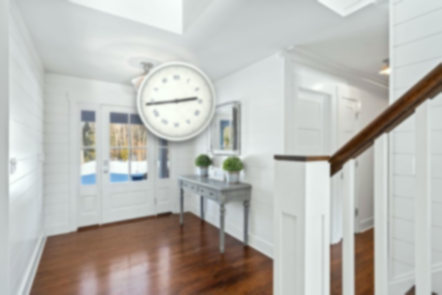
2.44
